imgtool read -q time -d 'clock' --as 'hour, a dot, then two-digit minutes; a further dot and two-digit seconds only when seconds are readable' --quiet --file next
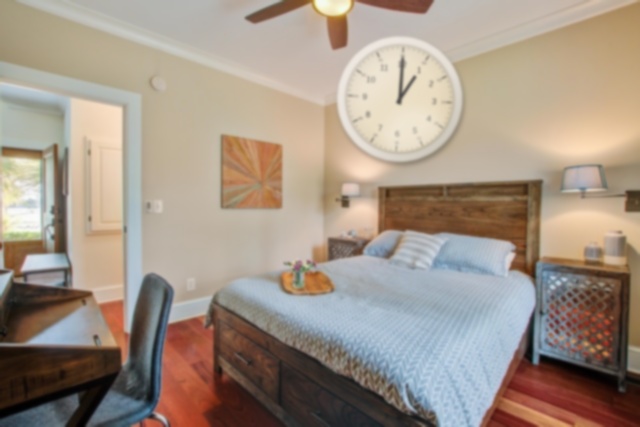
1.00
